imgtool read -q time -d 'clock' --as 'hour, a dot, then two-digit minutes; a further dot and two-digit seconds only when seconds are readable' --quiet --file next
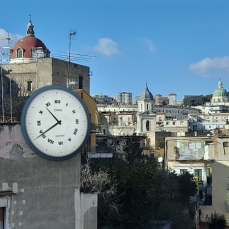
10.40
